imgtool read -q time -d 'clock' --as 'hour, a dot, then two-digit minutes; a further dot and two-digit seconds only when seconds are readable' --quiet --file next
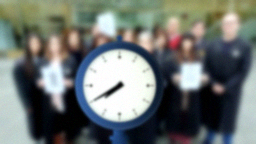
7.40
